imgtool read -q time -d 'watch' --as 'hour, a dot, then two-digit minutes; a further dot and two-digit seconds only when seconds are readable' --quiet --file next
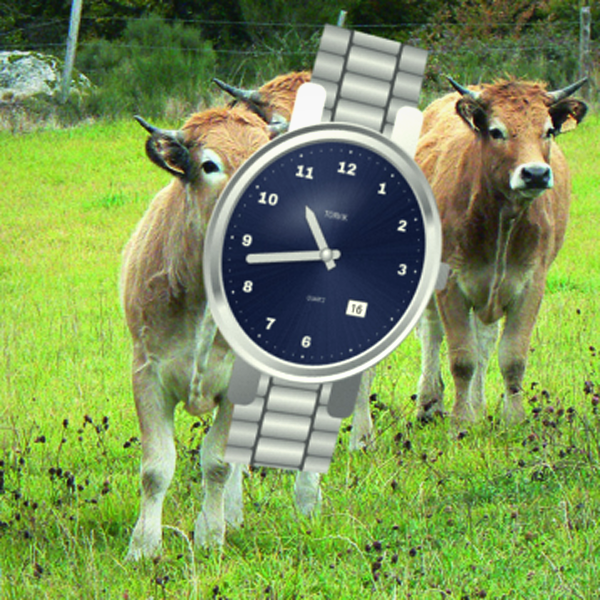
10.43
